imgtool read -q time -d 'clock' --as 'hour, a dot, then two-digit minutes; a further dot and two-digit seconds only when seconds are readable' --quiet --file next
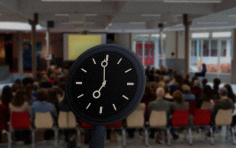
6.59
